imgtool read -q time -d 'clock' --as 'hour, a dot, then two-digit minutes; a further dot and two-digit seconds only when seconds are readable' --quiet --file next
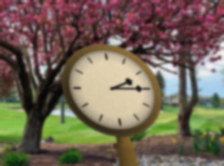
2.15
